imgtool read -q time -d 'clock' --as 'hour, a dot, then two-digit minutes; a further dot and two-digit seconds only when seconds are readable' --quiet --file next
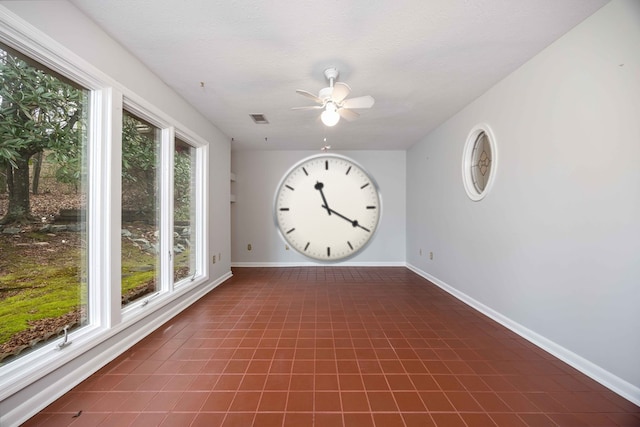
11.20
